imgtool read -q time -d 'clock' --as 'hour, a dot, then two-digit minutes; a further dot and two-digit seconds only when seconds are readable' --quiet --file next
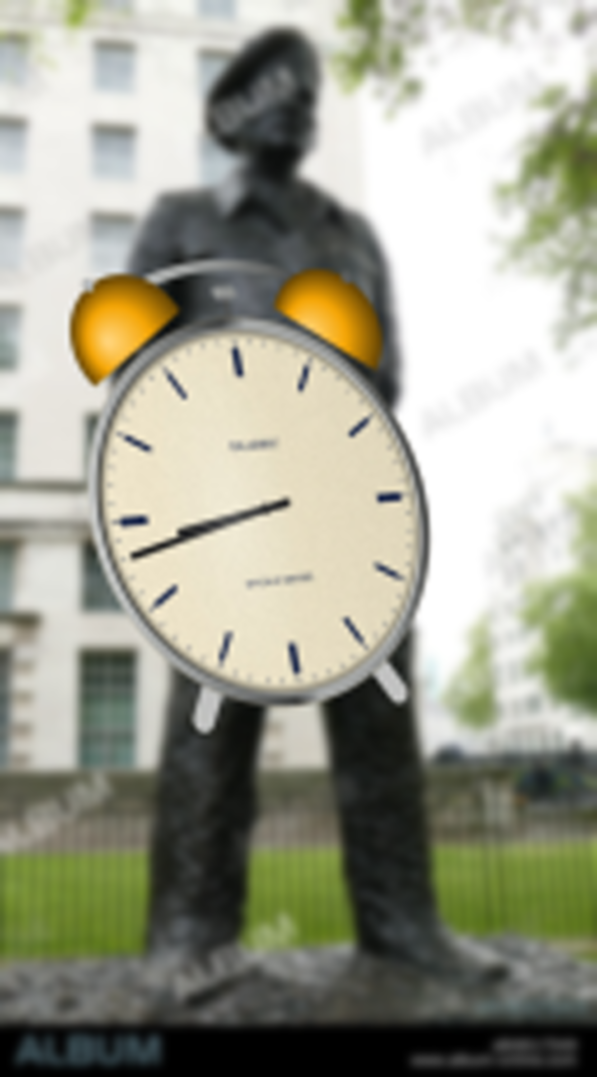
8.43
